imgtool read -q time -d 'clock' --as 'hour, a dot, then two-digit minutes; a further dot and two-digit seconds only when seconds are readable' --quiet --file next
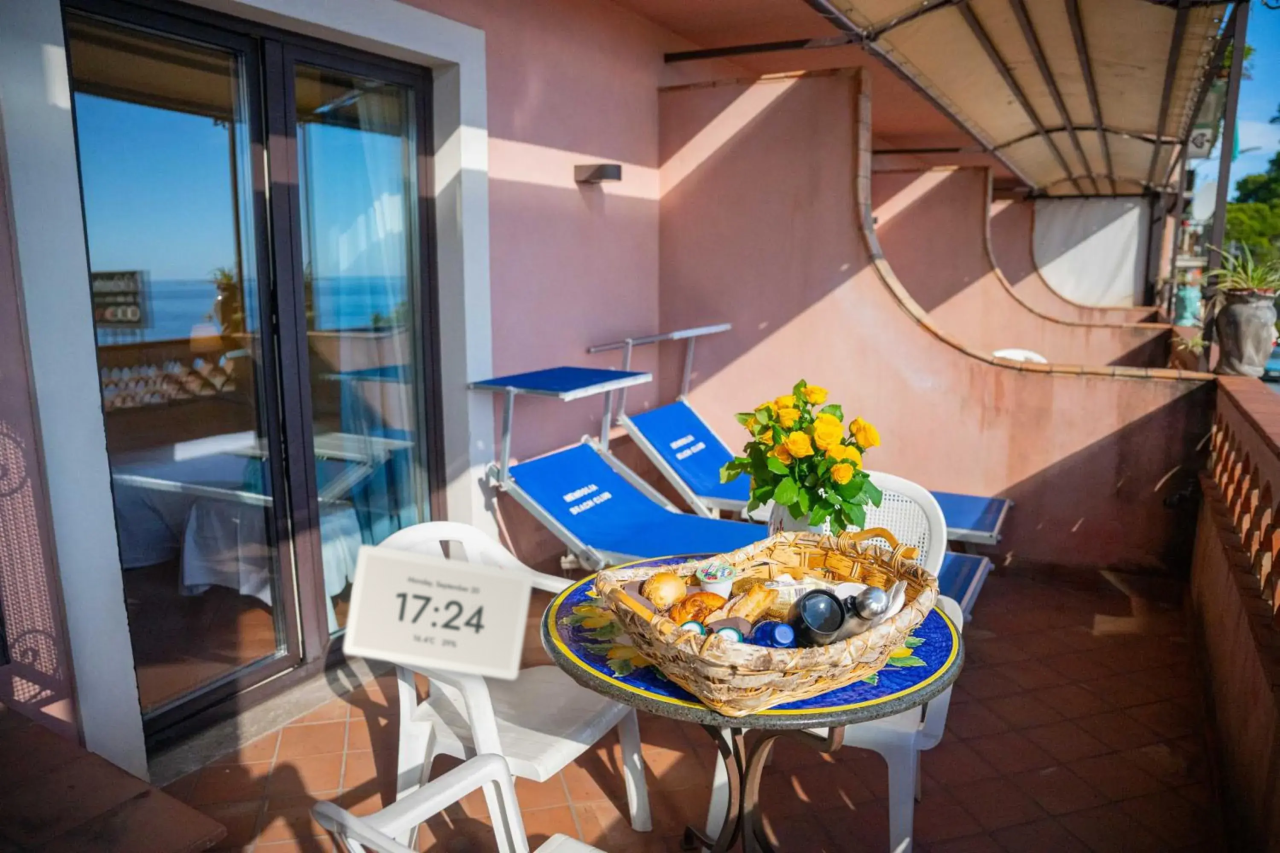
17.24
